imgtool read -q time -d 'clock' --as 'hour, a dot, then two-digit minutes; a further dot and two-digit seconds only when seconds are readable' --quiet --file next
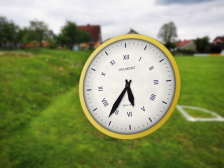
5.36
